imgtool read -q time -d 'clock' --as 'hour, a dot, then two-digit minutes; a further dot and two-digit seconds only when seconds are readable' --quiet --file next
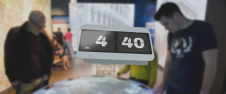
4.40
